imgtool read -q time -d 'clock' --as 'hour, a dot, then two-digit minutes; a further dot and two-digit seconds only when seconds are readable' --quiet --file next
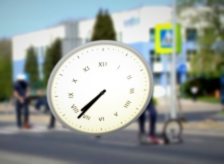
7.37
